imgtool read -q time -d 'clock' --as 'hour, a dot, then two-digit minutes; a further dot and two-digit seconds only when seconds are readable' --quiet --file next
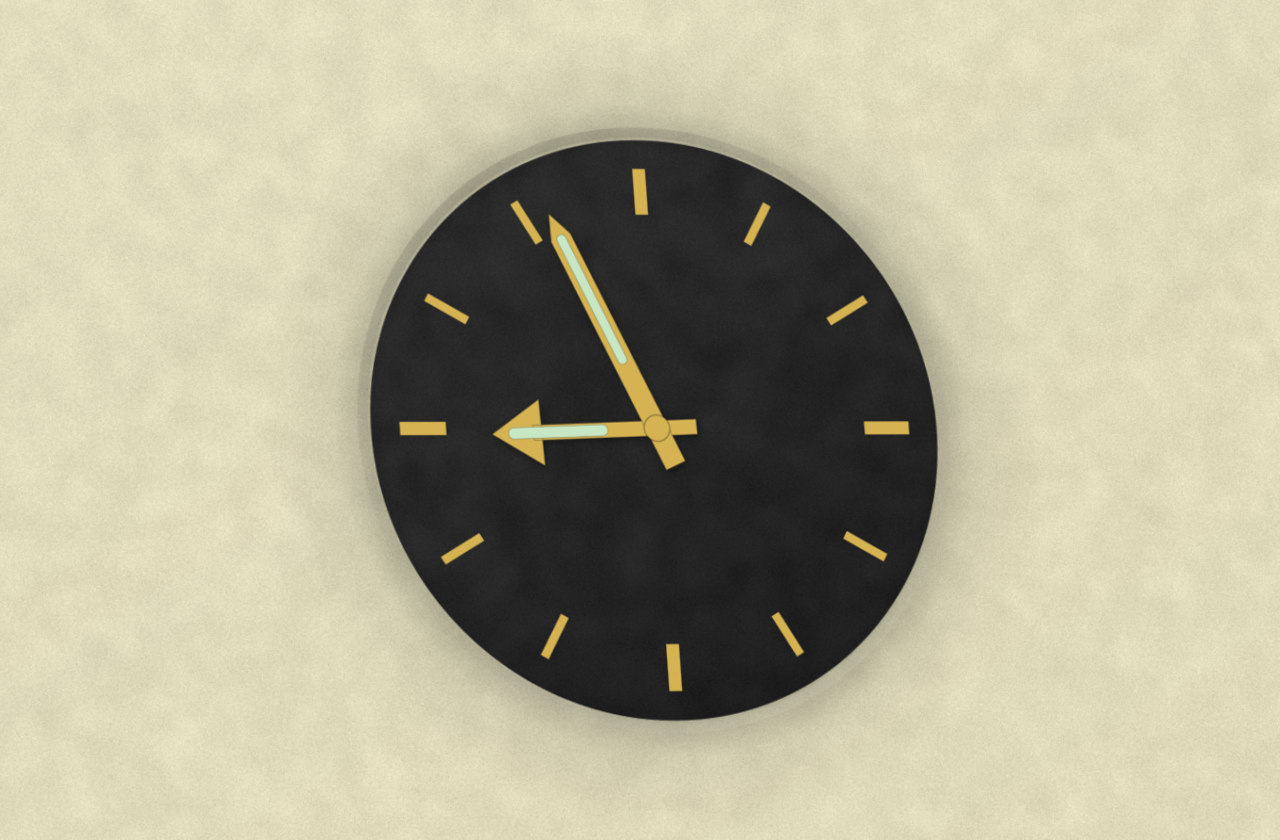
8.56
